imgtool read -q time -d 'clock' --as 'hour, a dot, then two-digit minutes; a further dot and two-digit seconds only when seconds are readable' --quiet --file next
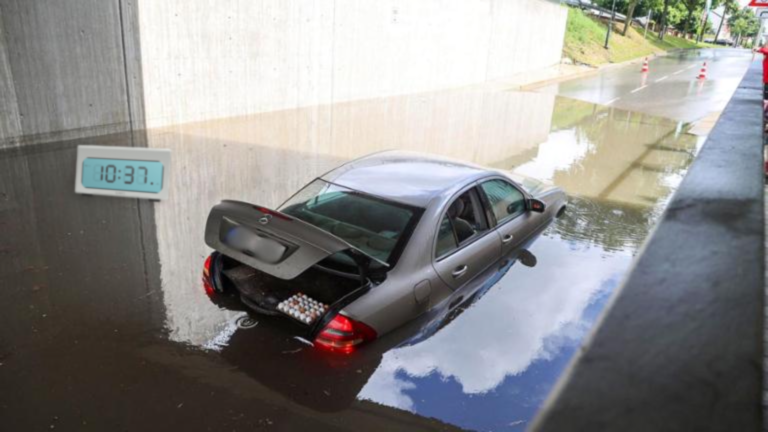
10.37
